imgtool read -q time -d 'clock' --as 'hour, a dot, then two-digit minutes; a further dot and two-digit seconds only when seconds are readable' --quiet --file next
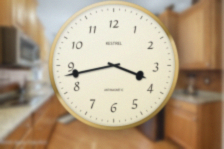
3.43
